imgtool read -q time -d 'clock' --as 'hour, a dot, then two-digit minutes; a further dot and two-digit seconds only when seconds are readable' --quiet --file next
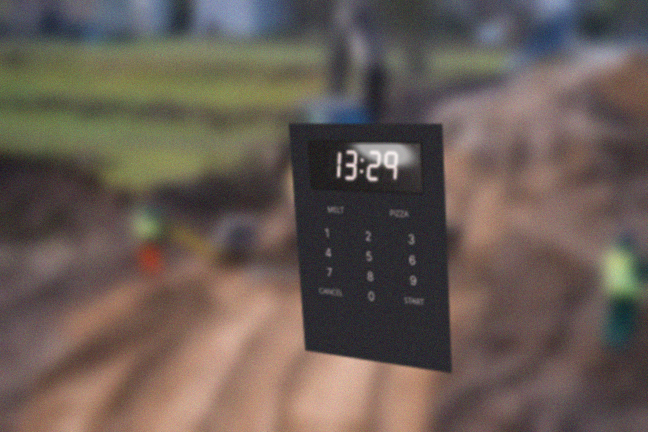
13.29
